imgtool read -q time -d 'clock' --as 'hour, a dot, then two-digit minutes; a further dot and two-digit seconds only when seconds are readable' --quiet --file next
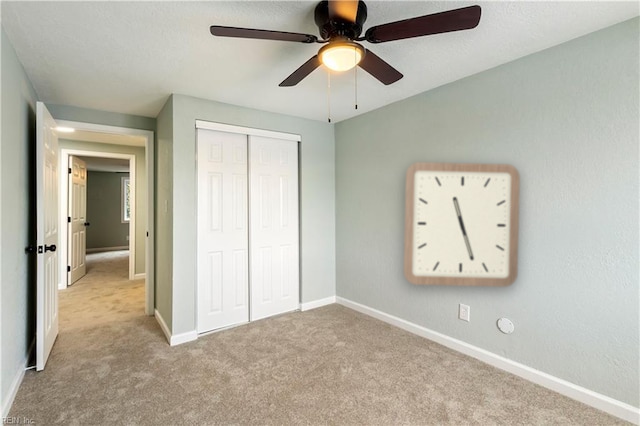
11.27
